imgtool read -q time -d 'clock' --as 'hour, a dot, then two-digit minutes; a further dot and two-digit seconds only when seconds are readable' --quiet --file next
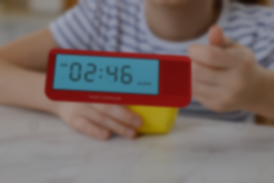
2.46
